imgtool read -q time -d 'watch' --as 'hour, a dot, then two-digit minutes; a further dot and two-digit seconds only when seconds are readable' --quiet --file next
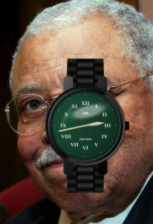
2.43
